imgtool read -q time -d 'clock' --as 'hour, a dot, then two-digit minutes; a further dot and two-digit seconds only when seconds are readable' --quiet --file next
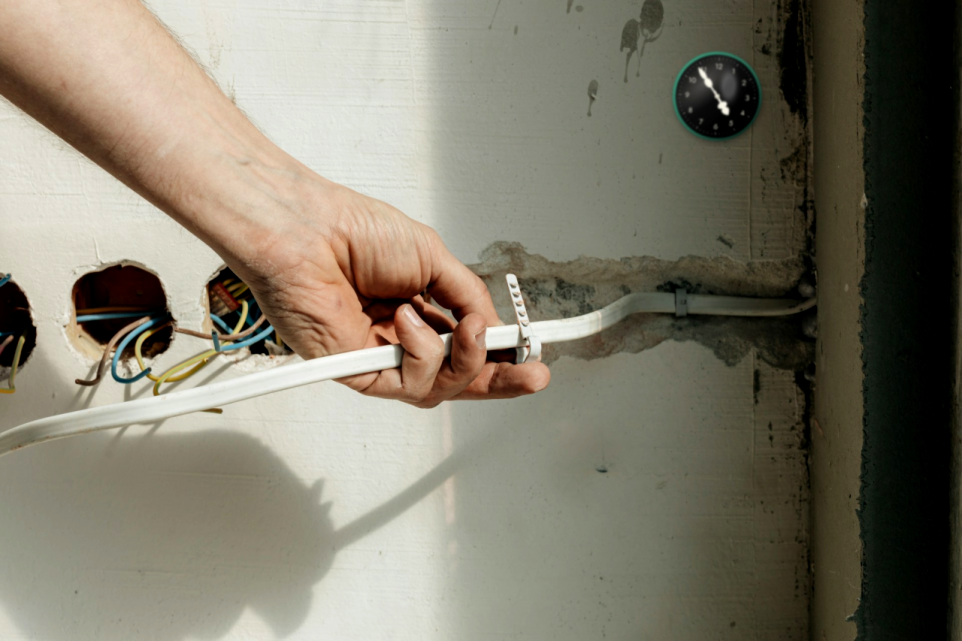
4.54
